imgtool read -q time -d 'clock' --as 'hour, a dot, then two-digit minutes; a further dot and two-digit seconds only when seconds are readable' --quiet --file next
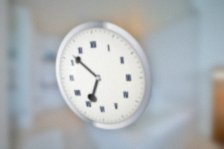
6.52
